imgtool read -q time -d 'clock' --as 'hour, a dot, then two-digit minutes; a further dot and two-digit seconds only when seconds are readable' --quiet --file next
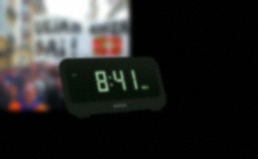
8.41
